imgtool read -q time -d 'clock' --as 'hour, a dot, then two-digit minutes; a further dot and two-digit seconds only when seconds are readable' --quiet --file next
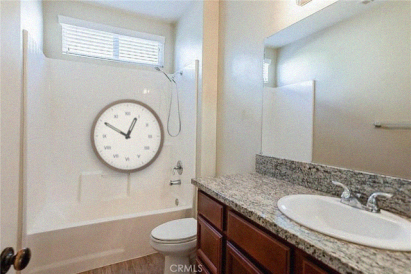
12.50
